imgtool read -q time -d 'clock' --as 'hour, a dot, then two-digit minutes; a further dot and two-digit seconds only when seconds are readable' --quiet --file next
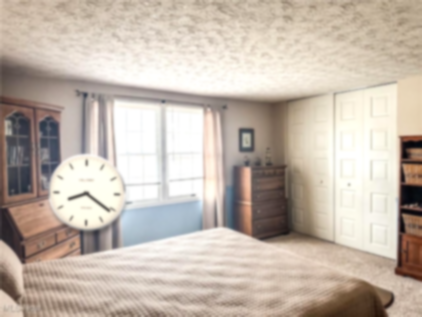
8.21
